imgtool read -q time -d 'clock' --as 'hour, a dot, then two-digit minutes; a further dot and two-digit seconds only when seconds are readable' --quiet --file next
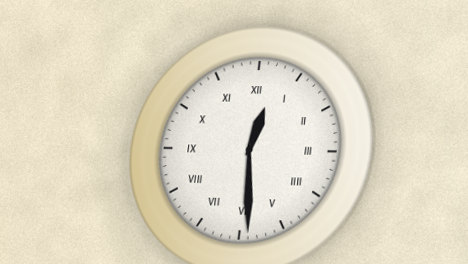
12.29
